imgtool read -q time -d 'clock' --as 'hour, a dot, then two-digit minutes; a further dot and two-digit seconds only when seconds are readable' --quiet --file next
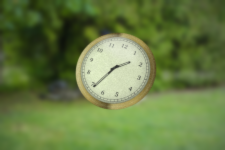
1.34
